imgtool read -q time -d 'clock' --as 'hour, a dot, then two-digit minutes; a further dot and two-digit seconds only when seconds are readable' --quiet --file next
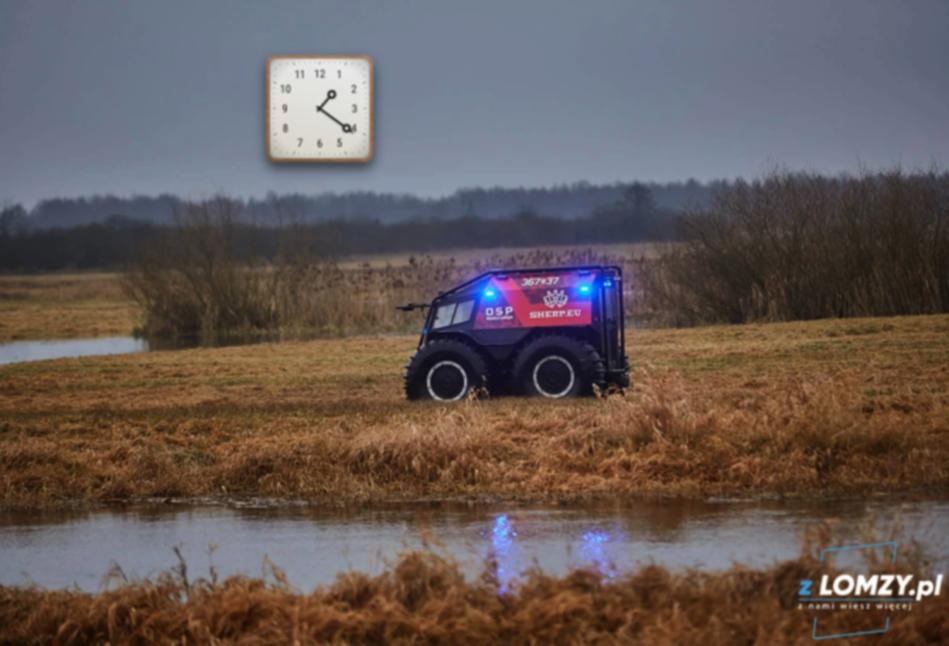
1.21
